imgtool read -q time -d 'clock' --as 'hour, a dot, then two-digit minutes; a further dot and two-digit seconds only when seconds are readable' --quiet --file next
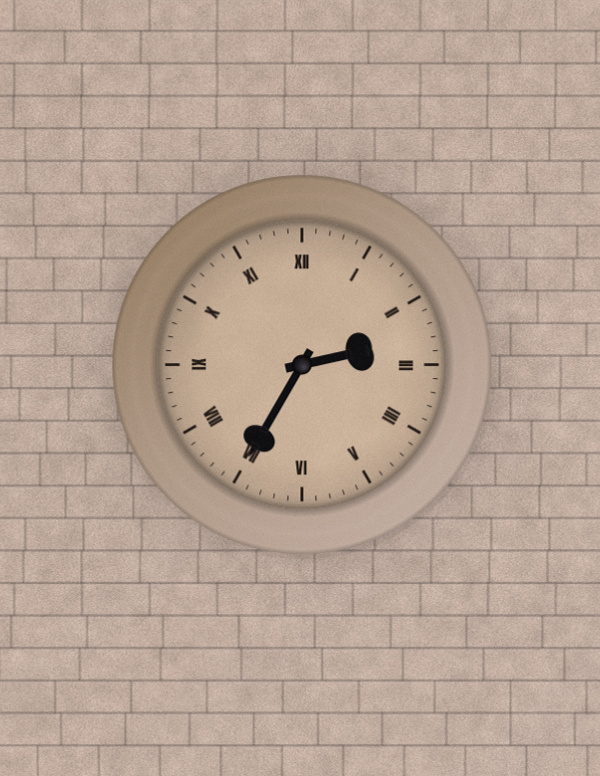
2.35
